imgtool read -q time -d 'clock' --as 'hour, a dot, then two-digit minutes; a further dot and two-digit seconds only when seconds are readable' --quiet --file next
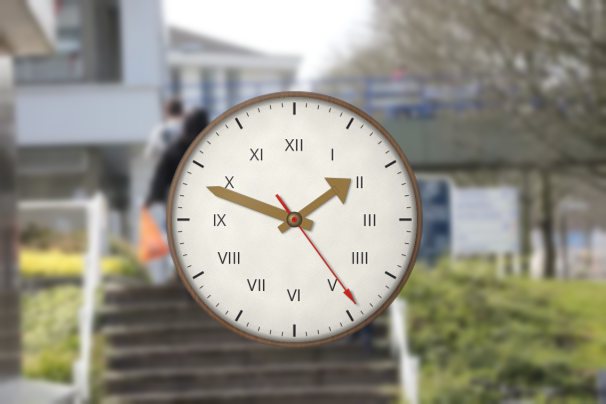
1.48.24
